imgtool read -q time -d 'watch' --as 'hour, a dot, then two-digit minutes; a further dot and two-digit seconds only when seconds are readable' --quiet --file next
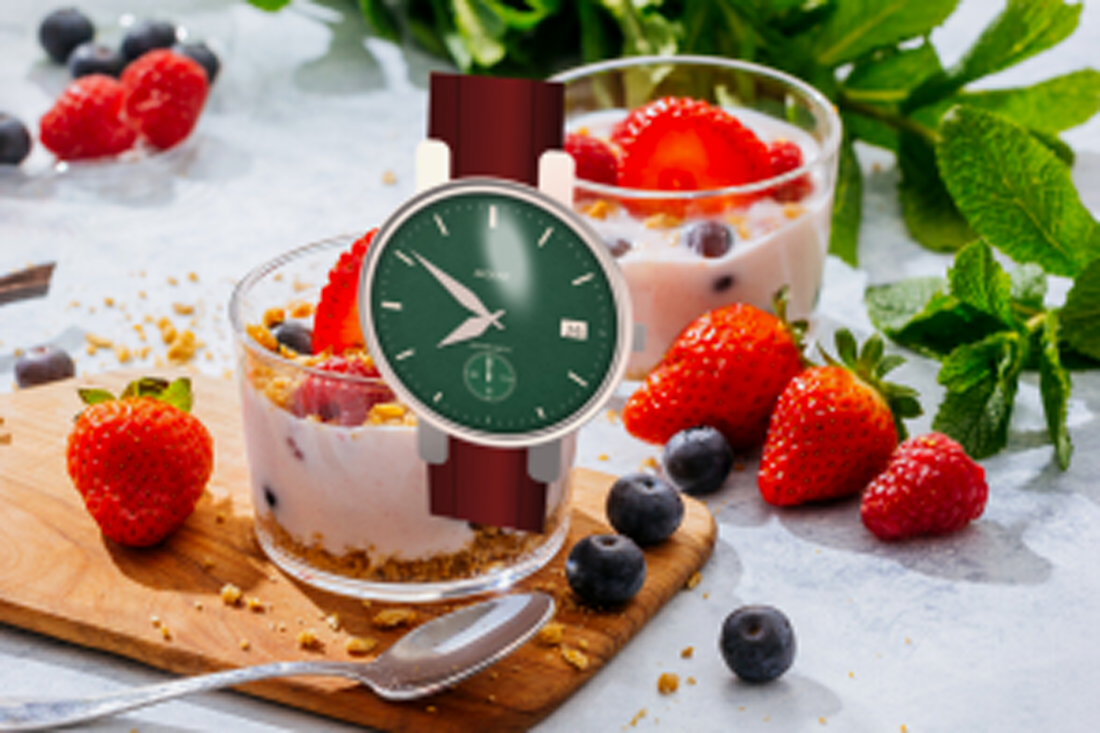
7.51
